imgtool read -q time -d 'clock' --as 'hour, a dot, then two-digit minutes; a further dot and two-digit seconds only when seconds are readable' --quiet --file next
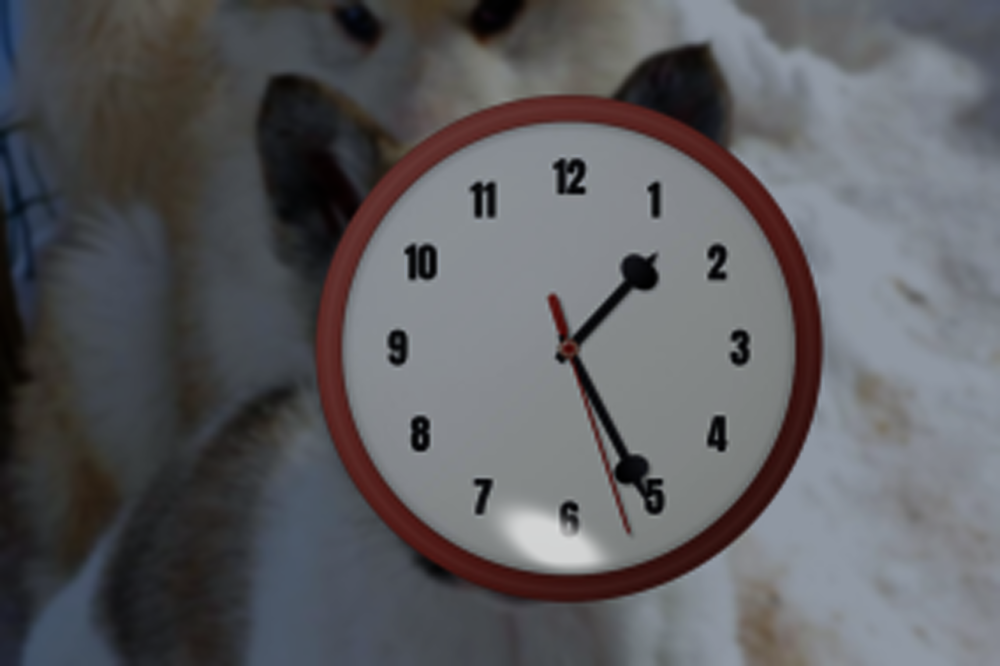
1.25.27
